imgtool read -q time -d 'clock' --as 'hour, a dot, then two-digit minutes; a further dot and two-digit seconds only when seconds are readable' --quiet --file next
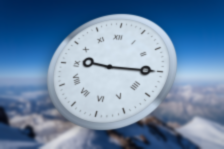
9.15
